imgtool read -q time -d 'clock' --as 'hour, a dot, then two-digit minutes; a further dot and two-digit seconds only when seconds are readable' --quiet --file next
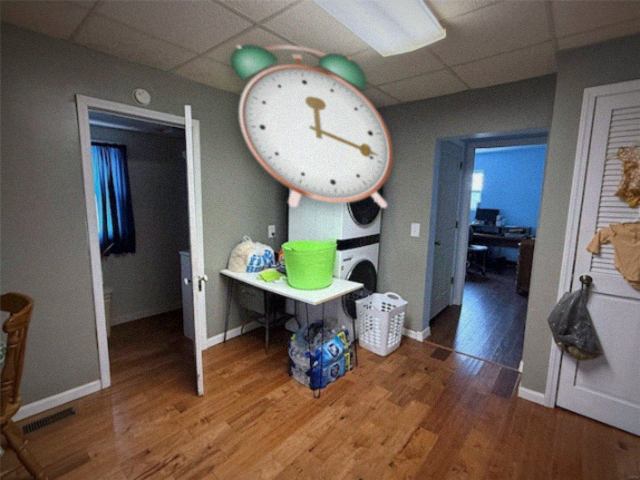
12.19
